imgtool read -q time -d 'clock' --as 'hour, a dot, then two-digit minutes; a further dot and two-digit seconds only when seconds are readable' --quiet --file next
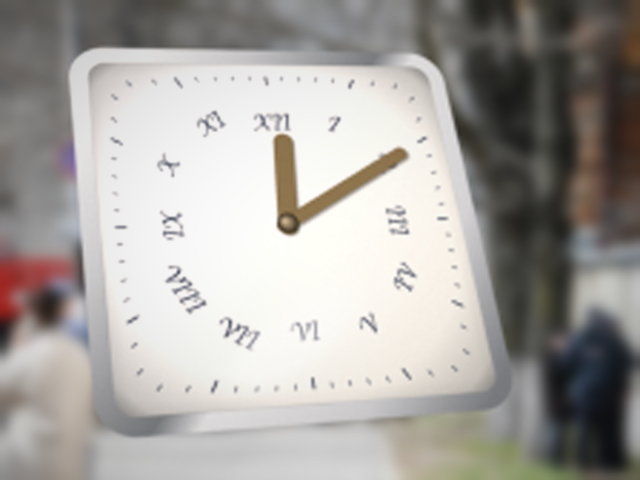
12.10
